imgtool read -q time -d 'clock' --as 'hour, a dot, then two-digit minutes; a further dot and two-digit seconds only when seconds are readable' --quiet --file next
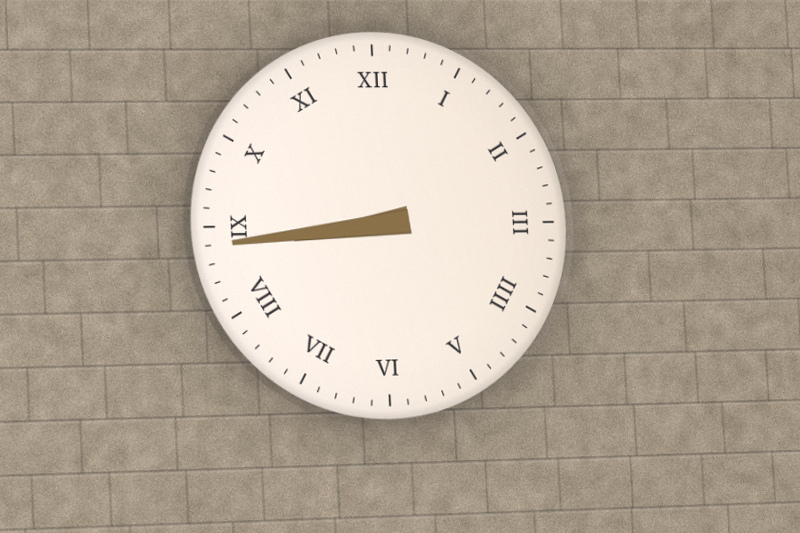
8.44
